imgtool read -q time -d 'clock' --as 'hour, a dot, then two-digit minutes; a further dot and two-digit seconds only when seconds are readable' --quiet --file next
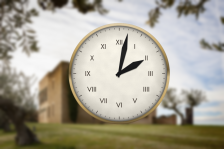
2.02
